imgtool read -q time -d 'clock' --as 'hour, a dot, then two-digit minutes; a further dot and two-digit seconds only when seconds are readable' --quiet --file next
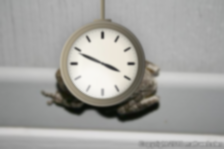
3.49
